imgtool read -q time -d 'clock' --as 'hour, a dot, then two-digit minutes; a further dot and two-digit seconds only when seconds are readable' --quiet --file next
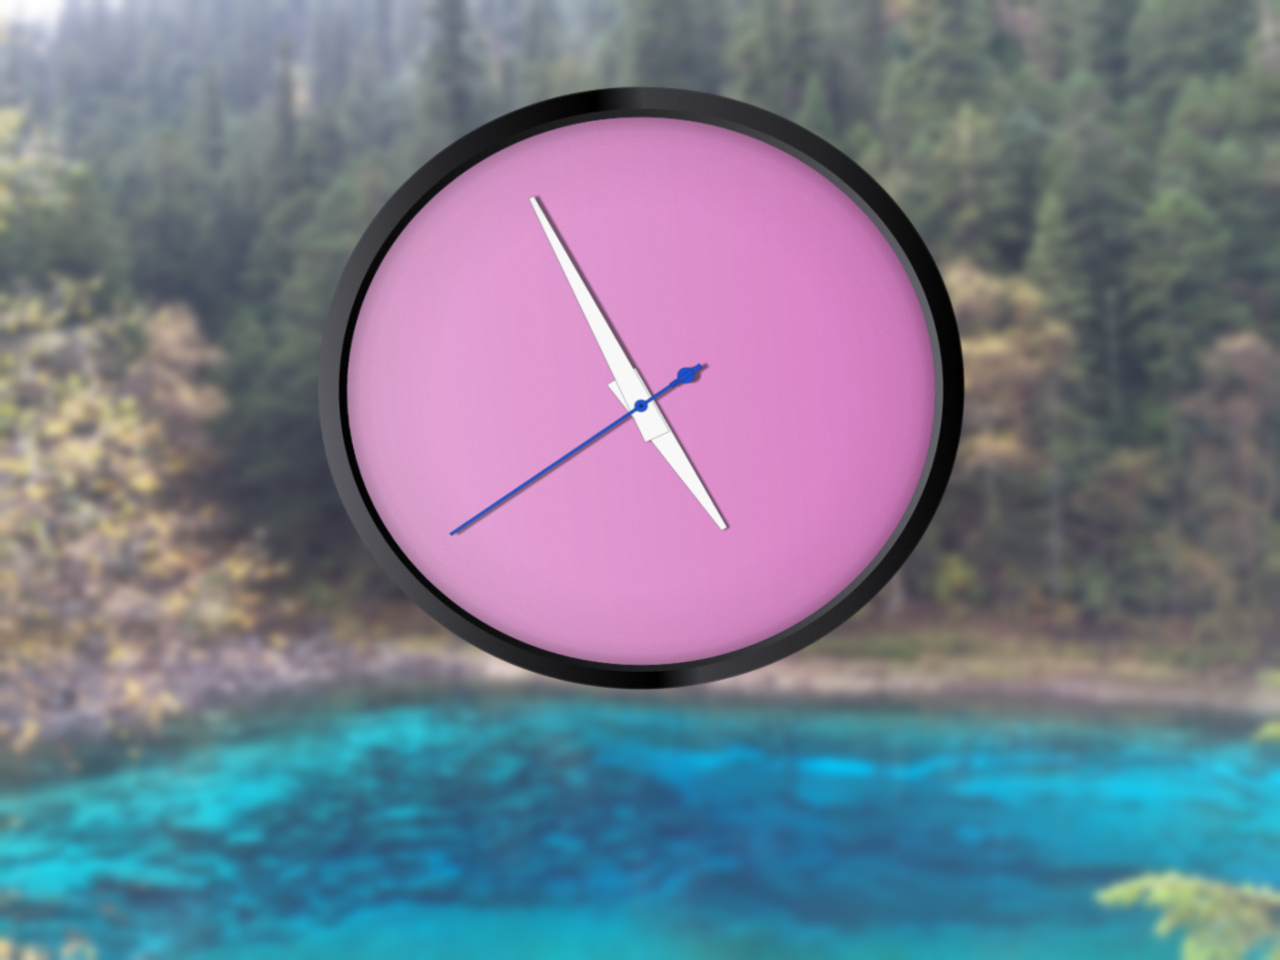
4.55.39
